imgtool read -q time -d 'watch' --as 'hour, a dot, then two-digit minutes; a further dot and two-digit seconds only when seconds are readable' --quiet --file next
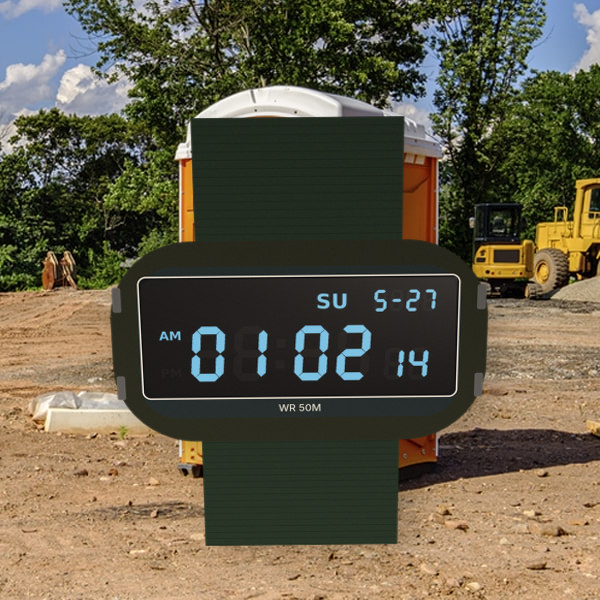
1.02.14
